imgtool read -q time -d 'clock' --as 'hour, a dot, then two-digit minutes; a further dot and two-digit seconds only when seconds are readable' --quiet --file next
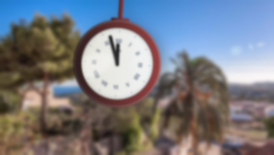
11.57
